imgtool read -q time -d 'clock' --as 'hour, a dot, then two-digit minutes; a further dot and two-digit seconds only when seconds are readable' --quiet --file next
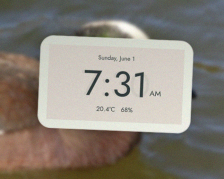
7.31
